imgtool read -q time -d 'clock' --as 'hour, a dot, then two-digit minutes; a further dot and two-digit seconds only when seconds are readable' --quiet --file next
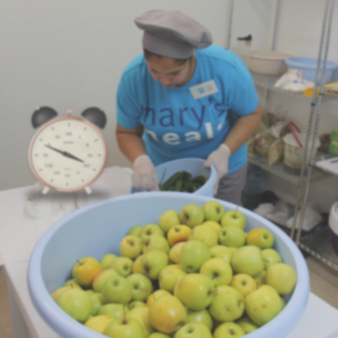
3.49
